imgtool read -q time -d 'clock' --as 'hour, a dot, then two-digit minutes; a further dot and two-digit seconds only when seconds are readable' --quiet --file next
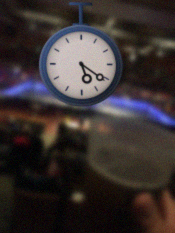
5.21
